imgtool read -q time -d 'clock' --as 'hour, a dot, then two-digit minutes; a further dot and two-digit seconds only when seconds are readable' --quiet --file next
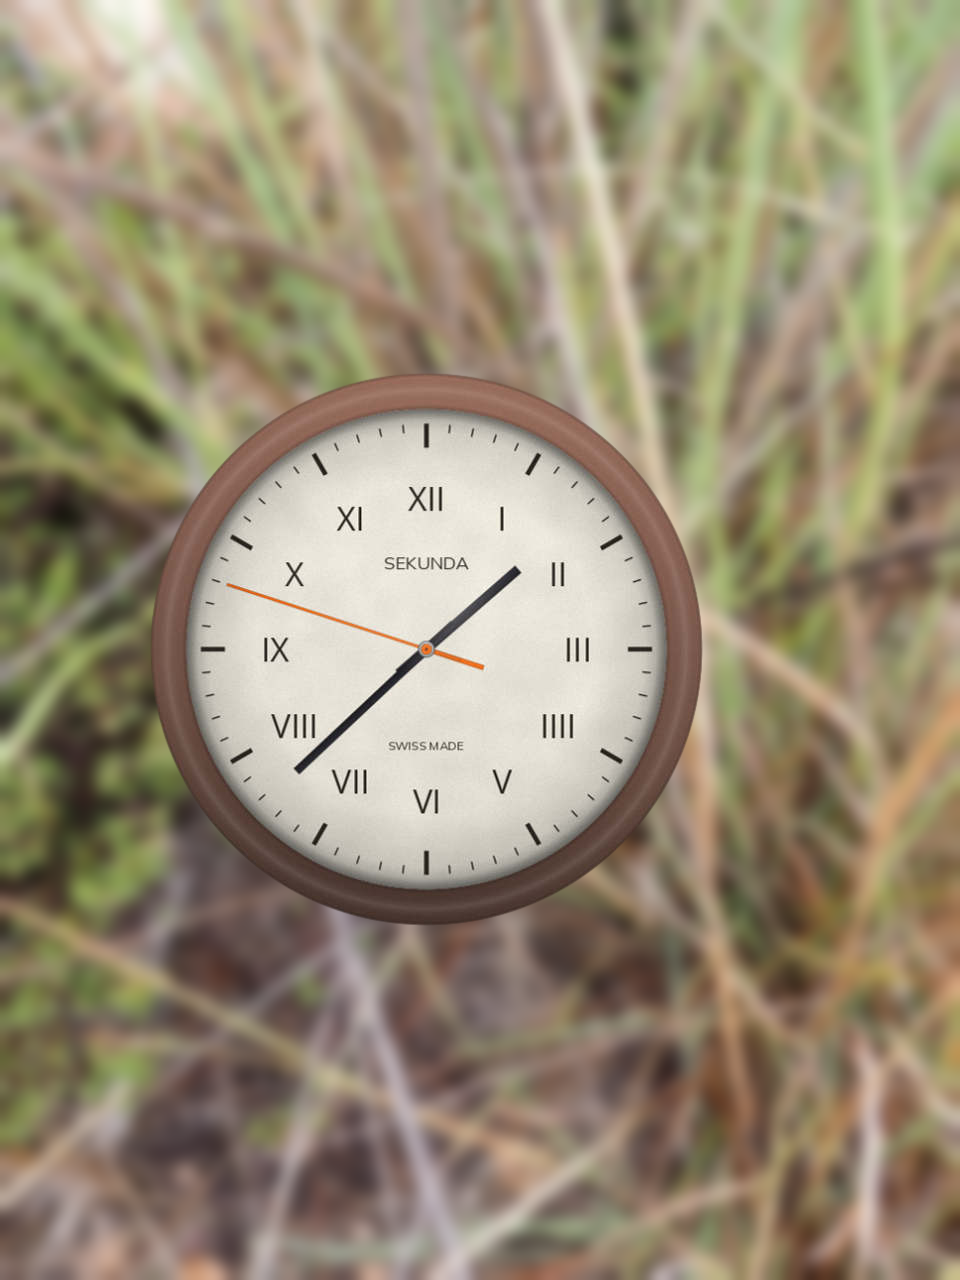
1.37.48
